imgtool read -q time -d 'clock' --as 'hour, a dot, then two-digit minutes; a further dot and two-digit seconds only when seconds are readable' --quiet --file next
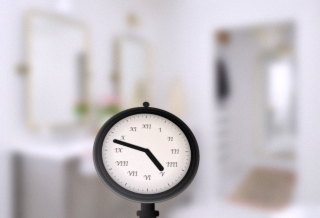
4.48
